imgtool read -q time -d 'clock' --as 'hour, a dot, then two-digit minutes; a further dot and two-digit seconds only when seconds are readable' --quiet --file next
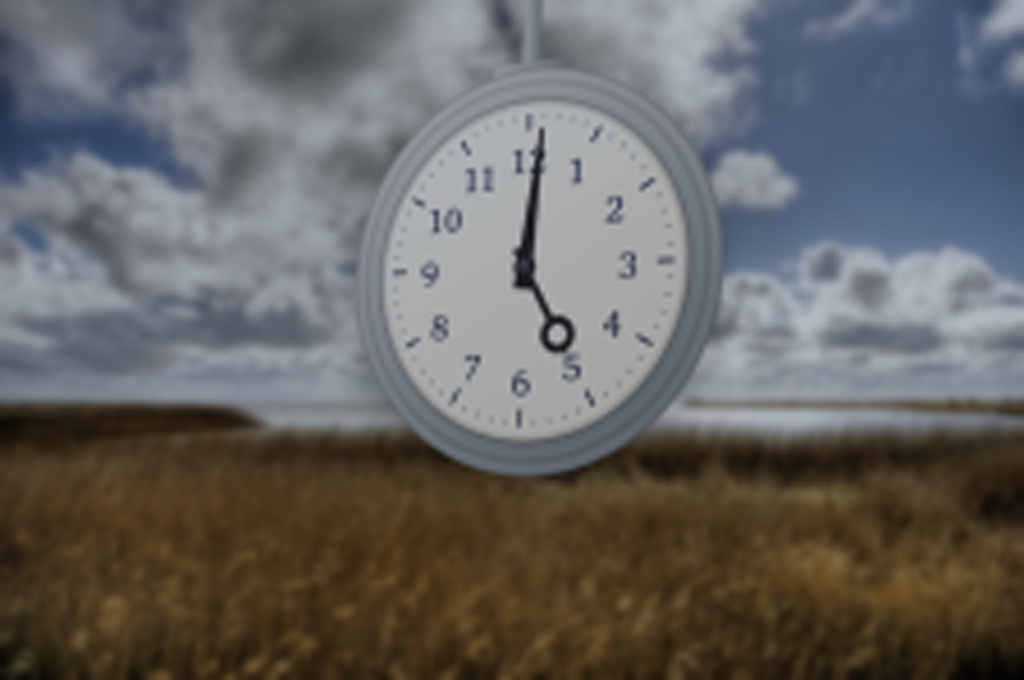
5.01
